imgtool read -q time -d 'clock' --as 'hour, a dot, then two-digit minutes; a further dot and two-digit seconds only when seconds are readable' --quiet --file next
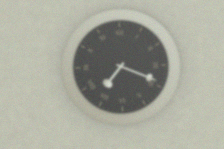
7.19
